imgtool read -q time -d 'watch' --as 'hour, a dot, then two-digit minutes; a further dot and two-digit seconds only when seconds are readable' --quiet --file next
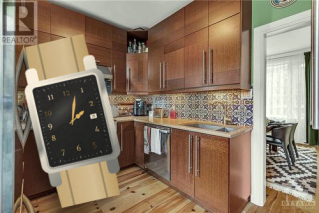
2.03
